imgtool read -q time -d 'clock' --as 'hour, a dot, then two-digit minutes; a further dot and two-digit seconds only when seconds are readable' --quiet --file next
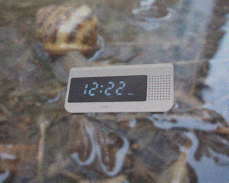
12.22
